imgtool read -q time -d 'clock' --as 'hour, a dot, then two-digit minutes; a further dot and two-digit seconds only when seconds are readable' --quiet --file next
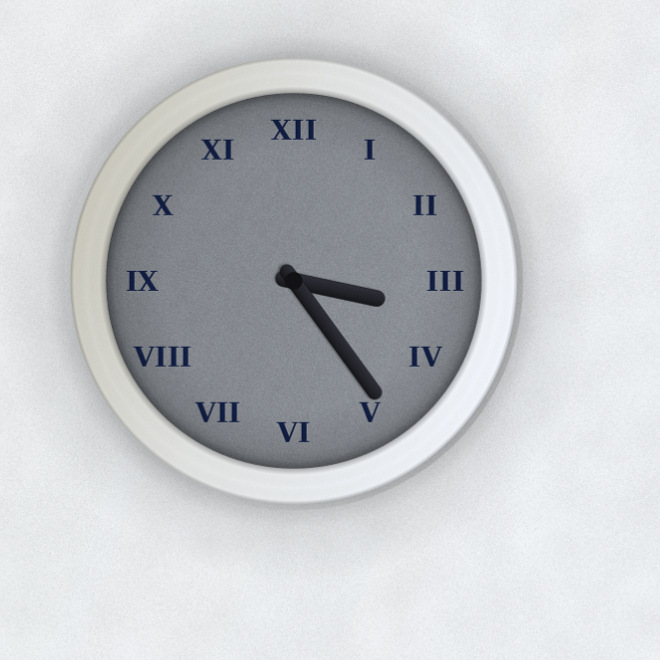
3.24
